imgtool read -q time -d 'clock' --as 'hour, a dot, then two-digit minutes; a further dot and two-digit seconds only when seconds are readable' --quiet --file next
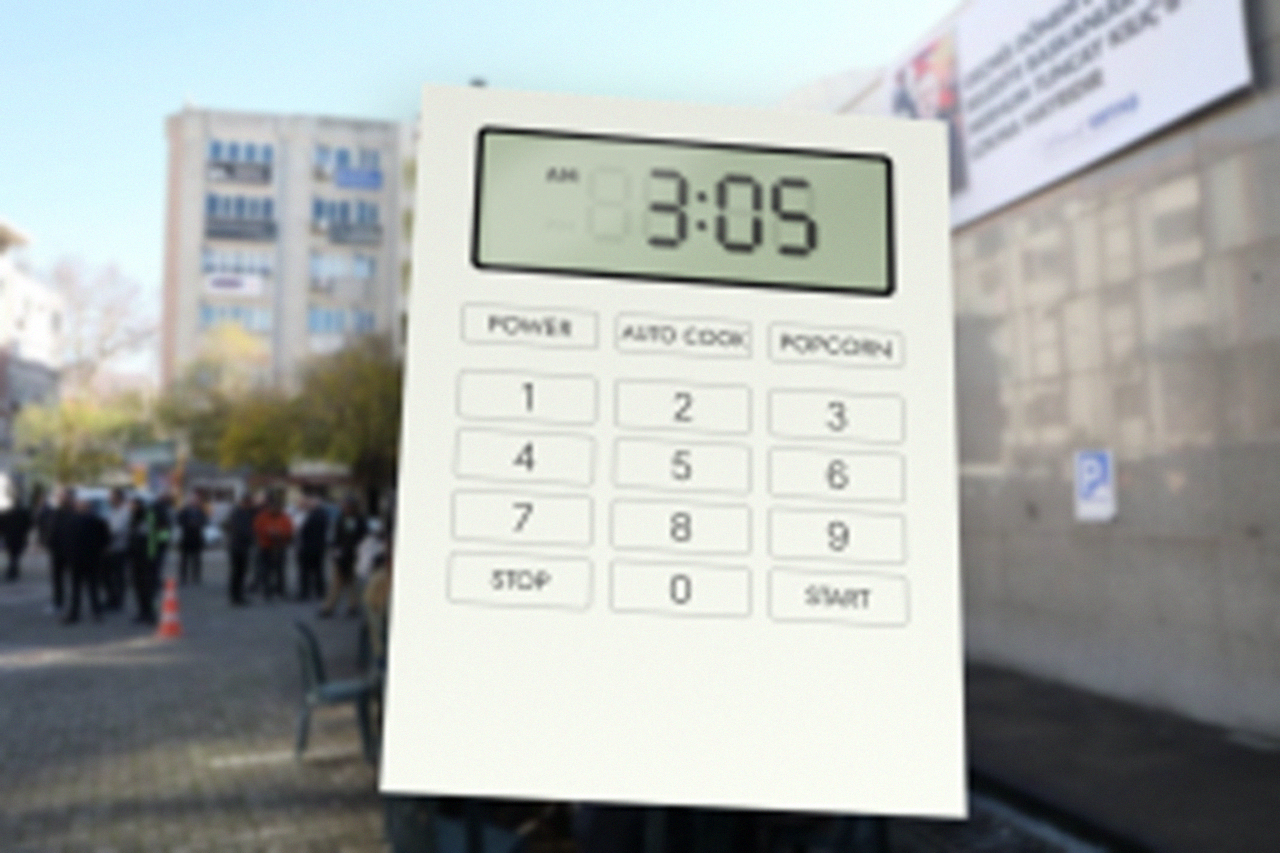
3.05
